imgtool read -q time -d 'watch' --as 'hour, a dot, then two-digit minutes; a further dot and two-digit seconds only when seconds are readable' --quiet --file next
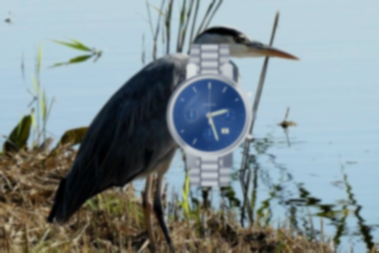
2.27
